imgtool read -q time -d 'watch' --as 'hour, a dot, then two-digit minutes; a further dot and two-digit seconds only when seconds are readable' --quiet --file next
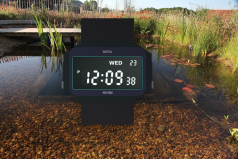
12.09.38
